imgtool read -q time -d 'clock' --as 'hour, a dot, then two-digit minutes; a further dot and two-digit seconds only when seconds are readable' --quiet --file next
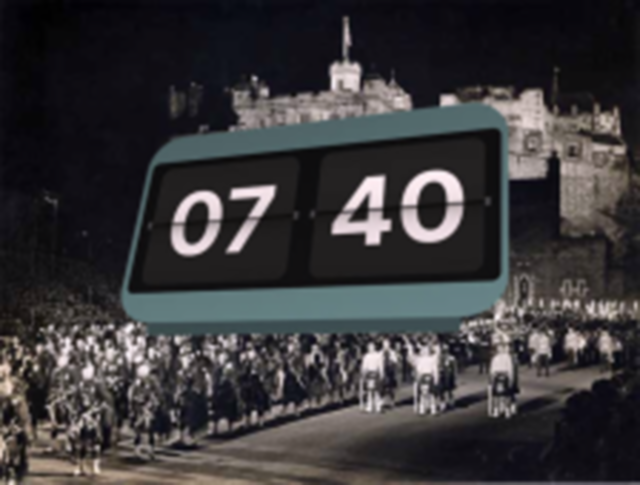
7.40
